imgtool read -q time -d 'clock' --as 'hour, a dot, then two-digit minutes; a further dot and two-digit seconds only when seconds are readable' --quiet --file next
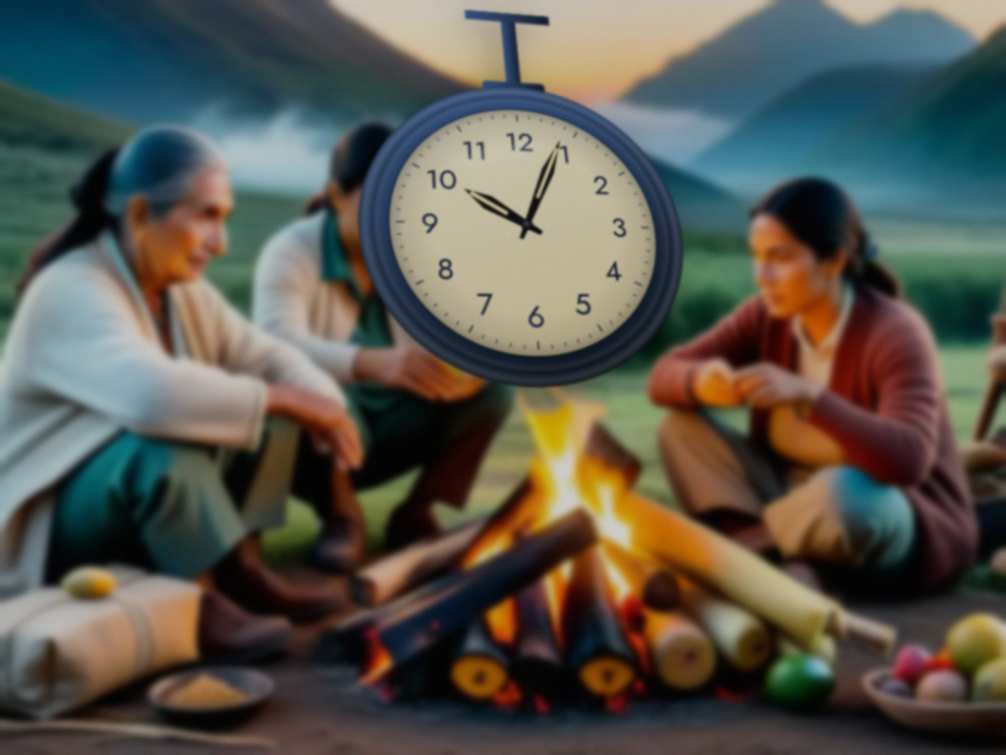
10.04
